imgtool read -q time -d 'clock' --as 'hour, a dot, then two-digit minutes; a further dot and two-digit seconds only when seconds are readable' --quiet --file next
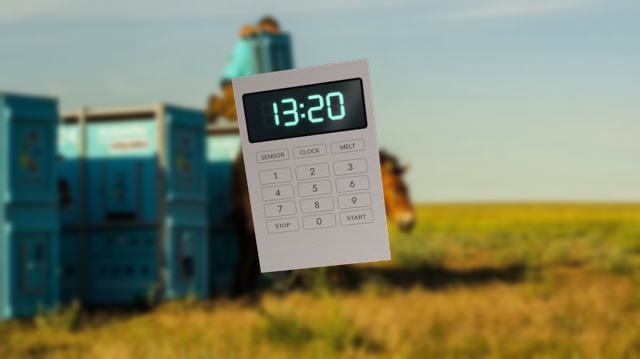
13.20
